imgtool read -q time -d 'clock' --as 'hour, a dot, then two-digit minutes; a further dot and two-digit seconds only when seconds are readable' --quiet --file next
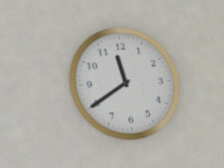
11.40
